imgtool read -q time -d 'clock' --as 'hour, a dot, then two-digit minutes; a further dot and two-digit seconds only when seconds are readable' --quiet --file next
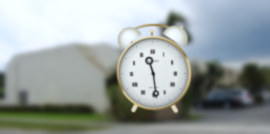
11.29
